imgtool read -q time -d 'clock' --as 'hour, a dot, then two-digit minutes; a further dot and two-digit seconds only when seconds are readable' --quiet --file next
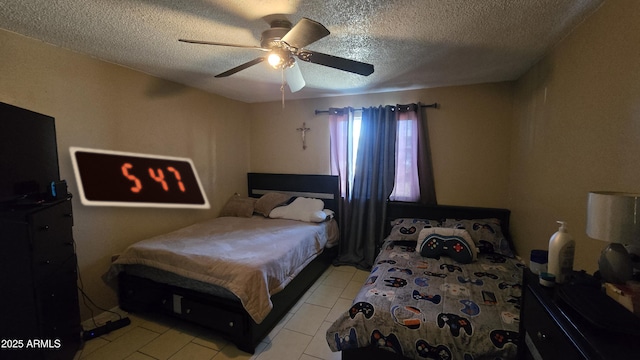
5.47
